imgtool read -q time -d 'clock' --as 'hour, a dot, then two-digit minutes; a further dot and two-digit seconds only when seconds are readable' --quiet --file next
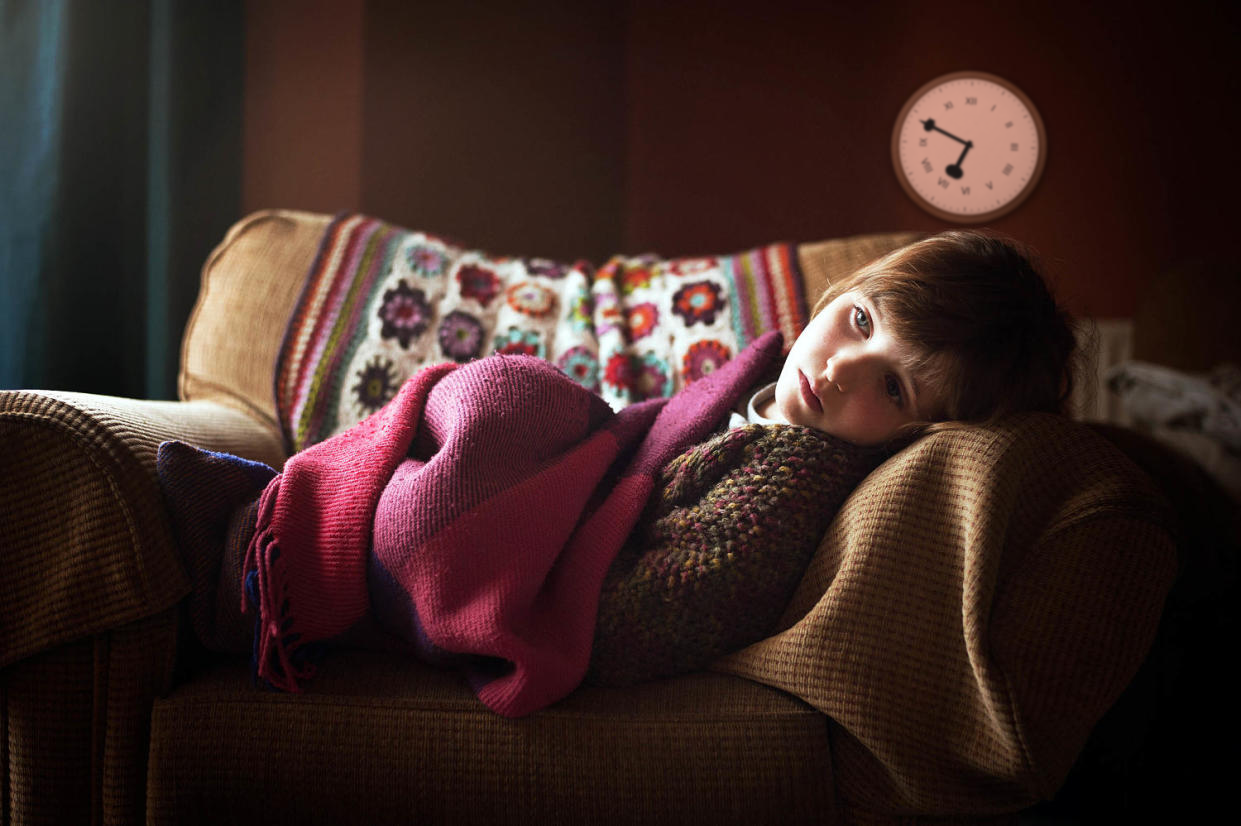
6.49
